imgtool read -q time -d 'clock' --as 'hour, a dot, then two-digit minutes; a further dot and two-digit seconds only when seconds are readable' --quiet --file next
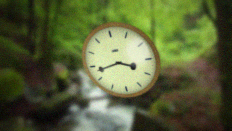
3.43
